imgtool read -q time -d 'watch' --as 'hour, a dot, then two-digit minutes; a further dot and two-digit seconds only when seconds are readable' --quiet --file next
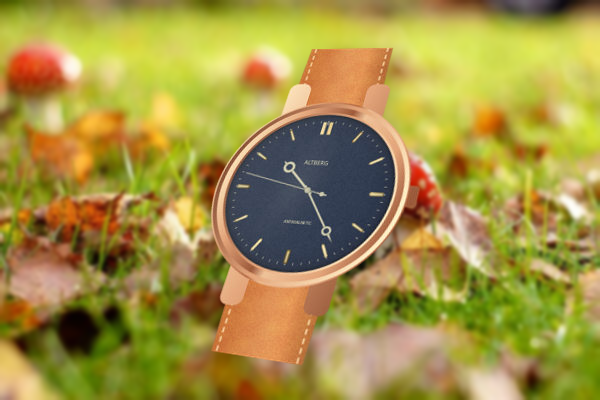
10.23.47
